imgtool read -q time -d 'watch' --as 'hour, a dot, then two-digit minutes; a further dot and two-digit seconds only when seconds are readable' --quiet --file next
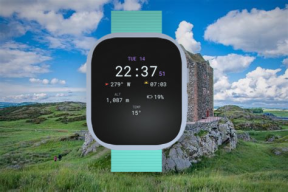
22.37
